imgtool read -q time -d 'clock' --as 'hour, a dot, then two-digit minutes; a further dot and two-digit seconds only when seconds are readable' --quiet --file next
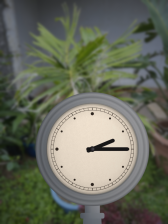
2.15
